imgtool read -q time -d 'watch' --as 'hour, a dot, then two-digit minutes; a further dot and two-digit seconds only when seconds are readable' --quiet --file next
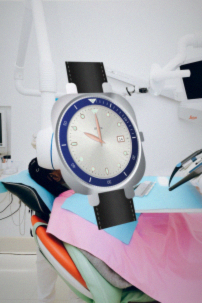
10.00
